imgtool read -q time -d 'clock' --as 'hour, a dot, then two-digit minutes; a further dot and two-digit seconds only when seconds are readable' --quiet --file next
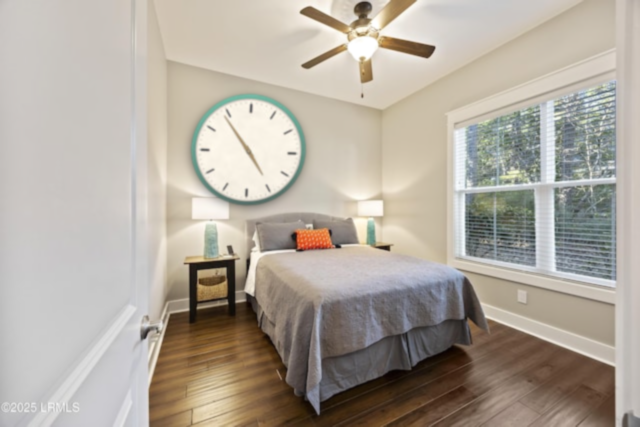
4.54
